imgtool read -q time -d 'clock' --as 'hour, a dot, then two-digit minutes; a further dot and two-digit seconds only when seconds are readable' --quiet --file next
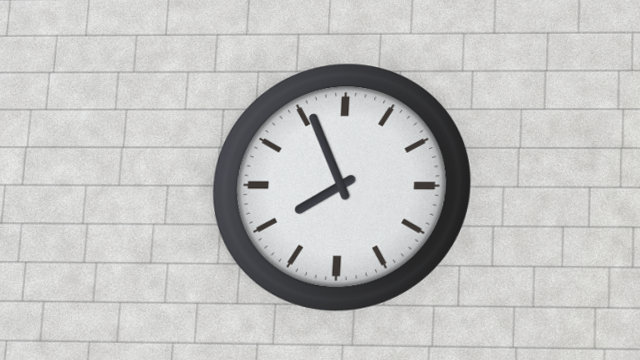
7.56
